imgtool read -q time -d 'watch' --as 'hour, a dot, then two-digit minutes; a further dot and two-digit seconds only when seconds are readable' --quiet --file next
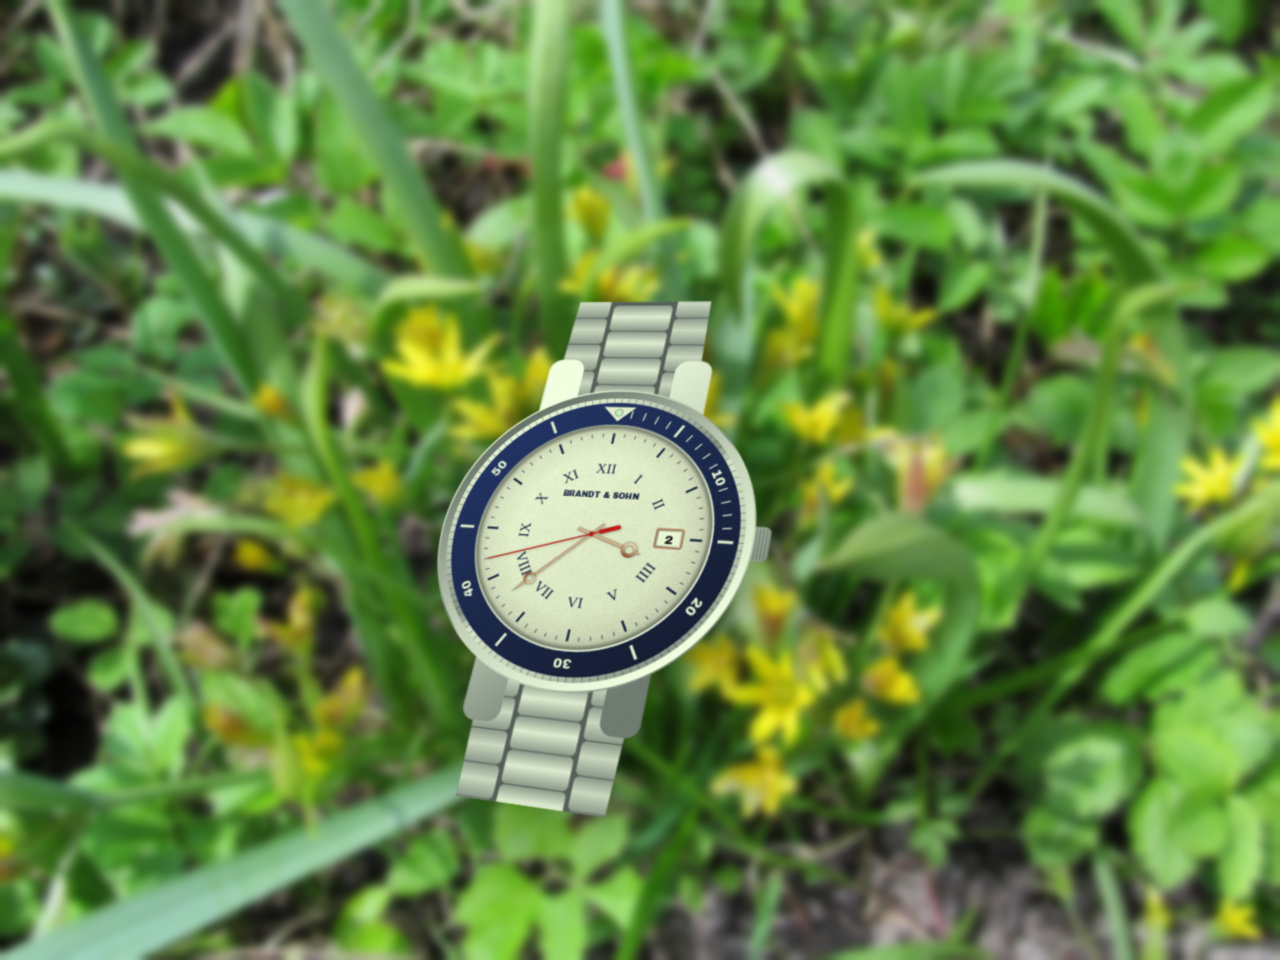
3.37.42
